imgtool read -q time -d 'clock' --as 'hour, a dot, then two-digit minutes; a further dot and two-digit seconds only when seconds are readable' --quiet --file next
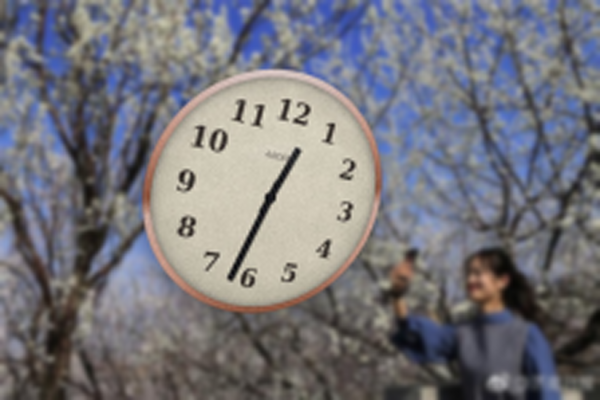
12.32
